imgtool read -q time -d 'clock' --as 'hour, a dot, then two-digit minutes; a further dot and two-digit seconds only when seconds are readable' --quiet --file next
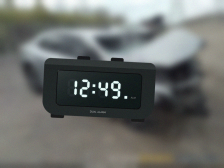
12.49
